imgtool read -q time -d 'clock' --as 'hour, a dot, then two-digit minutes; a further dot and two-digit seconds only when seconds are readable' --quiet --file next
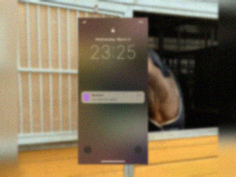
23.25
